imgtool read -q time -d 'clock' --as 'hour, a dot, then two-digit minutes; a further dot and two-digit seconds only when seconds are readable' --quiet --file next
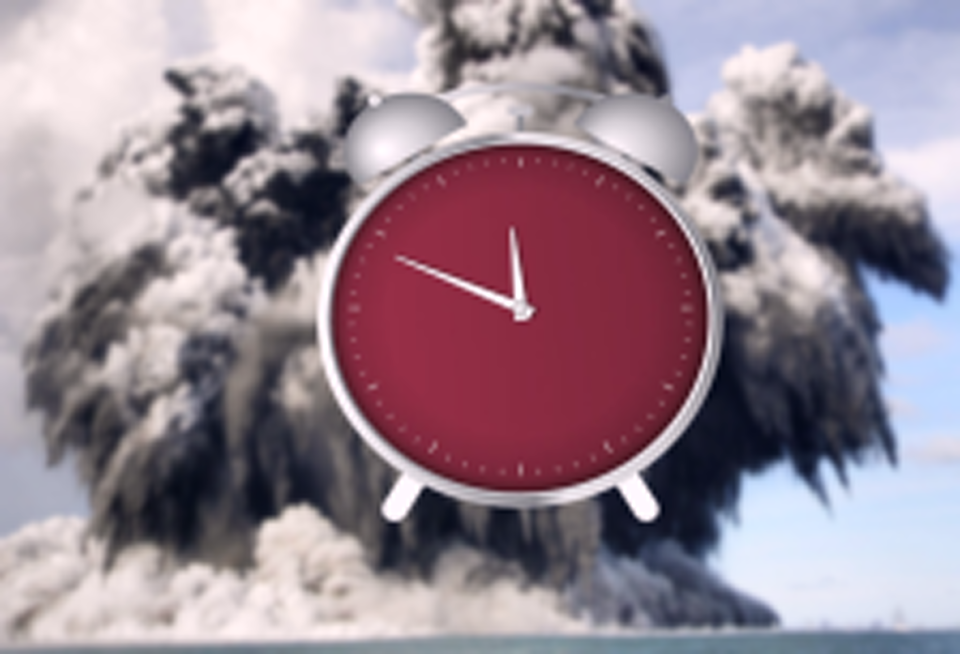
11.49
